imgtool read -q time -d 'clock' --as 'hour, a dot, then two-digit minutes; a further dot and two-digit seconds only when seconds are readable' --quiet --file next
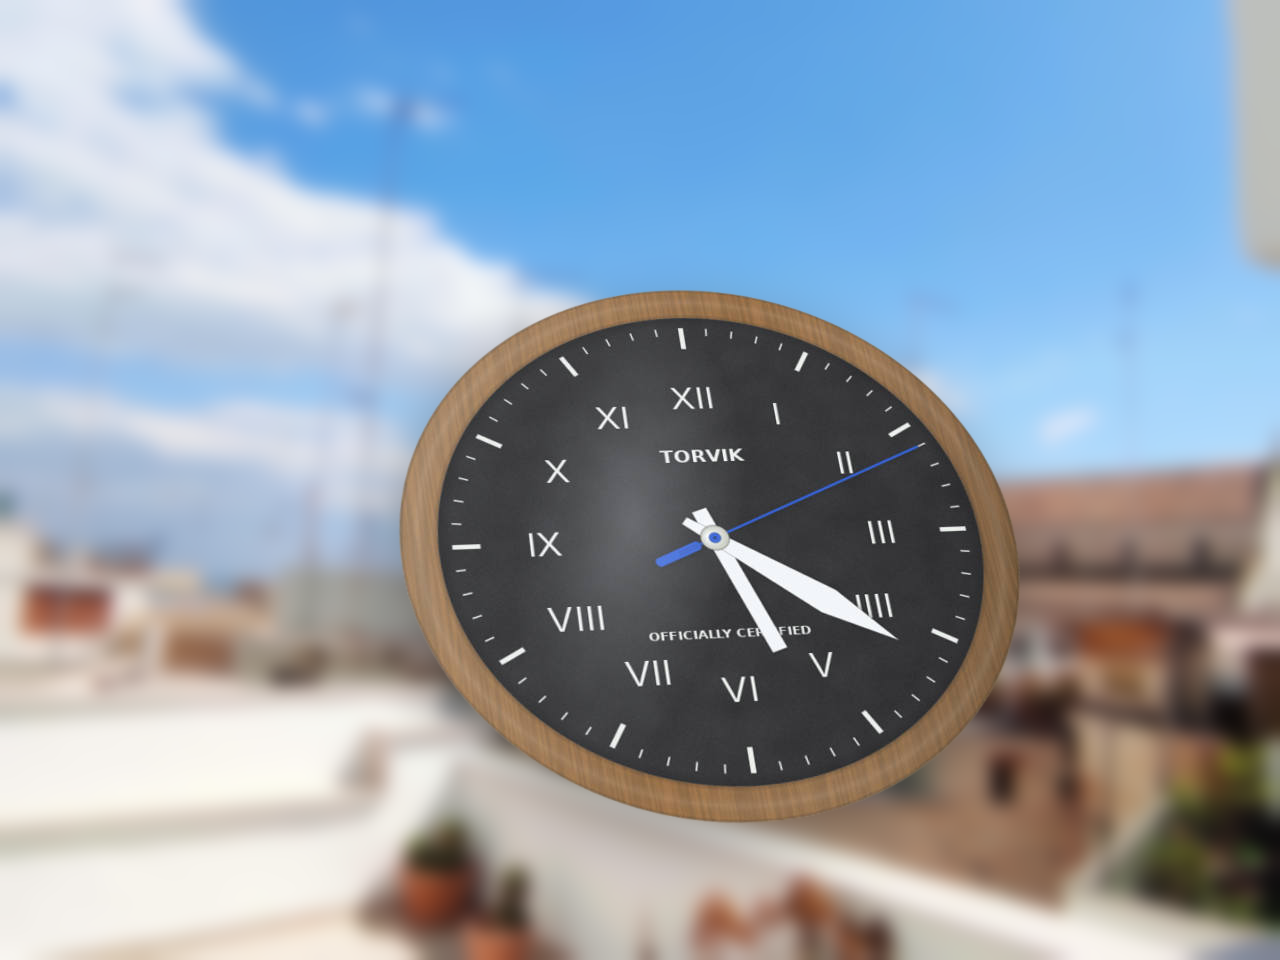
5.21.11
